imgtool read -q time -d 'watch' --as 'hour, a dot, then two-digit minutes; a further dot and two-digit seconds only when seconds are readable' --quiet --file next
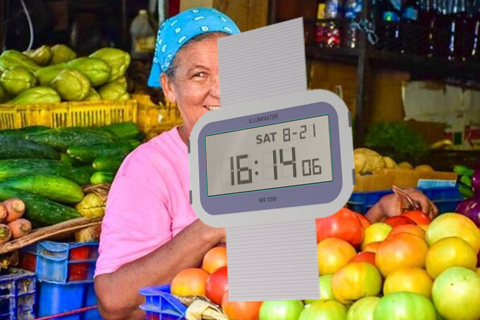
16.14.06
